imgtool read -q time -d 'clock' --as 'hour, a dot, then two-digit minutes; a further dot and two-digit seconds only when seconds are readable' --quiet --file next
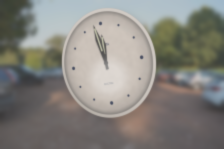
11.58
